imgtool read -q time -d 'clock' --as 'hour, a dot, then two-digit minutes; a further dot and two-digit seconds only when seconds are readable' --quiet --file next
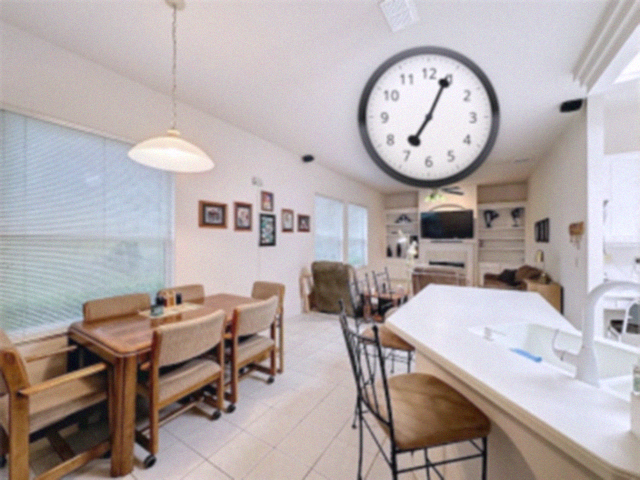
7.04
